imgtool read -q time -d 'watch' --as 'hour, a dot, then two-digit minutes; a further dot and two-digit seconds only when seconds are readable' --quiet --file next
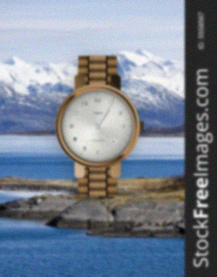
1.05
